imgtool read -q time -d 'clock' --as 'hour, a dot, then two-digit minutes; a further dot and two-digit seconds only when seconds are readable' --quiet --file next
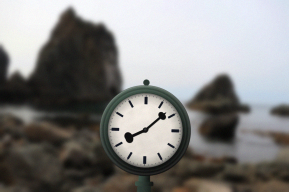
8.08
